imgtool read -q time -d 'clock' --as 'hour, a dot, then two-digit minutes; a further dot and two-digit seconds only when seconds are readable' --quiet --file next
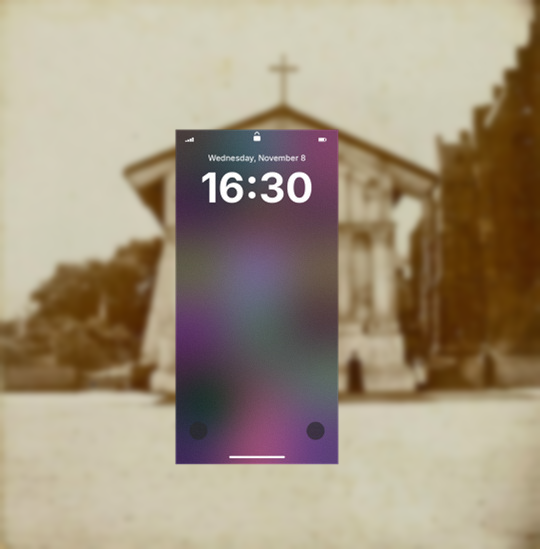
16.30
